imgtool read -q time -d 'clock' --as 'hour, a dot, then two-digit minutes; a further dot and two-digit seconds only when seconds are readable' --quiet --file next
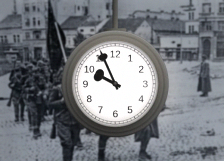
9.56
